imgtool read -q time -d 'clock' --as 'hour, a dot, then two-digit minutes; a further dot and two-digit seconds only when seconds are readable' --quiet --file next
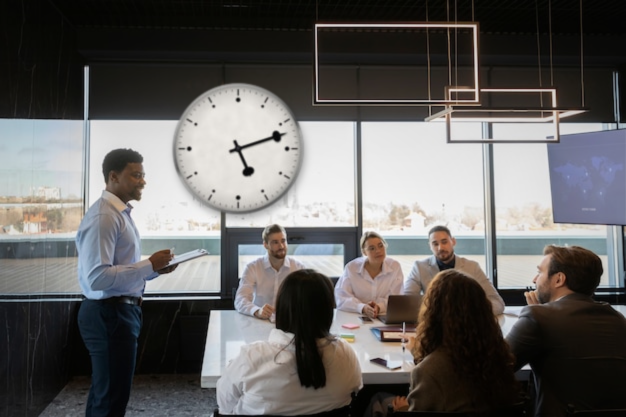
5.12
